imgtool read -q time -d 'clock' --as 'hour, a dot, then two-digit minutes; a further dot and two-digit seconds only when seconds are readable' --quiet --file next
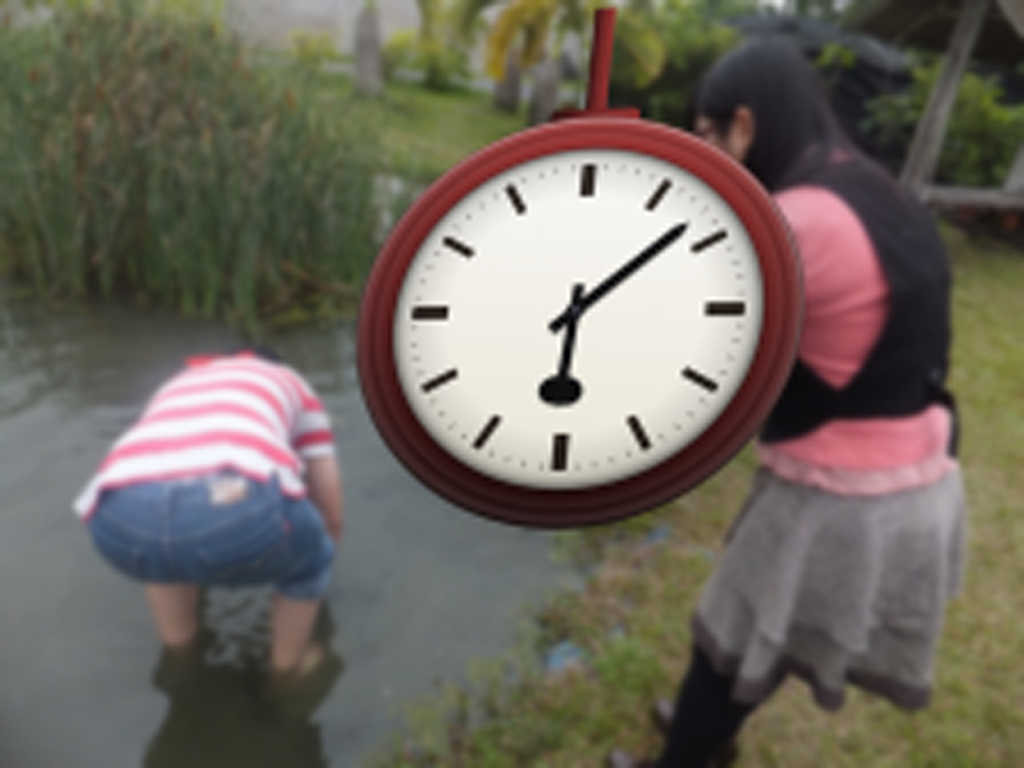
6.08
